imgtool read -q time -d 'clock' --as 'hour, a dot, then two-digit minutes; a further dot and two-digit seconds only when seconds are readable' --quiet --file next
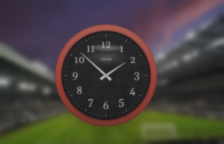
1.52
